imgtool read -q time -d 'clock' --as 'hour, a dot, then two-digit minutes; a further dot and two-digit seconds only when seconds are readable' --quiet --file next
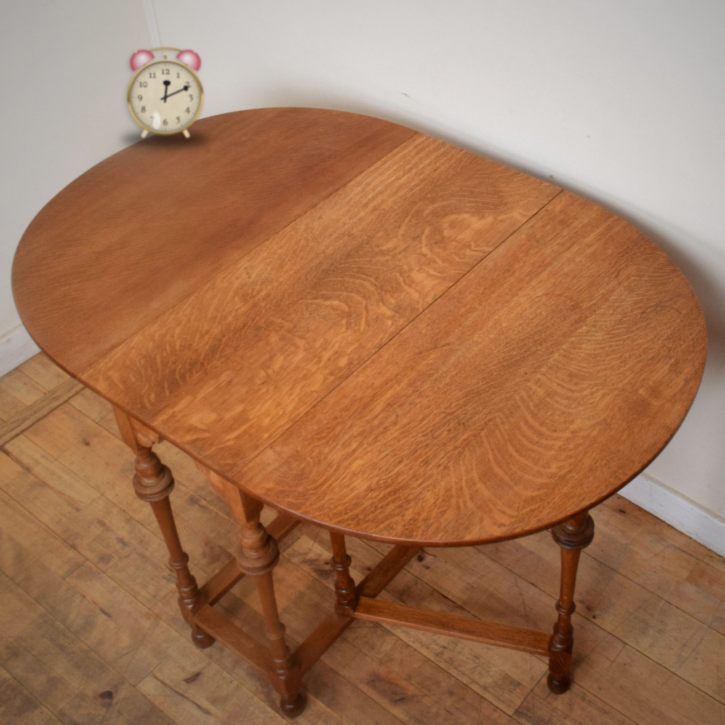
12.11
